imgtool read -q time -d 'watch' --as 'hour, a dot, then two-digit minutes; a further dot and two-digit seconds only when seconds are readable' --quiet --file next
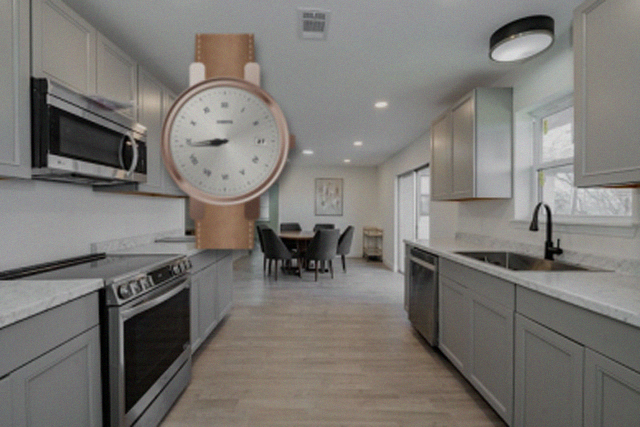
8.44
